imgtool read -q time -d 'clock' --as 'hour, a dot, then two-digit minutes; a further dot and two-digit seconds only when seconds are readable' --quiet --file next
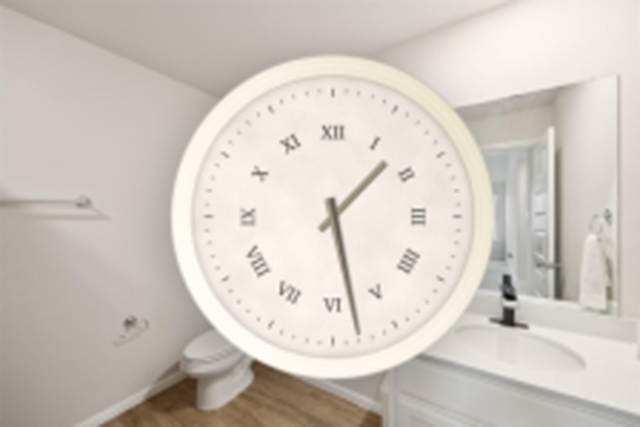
1.28
